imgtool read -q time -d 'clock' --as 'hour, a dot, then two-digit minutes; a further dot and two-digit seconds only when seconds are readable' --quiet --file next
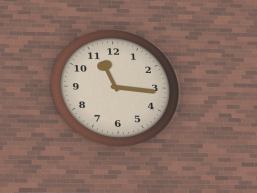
11.16
